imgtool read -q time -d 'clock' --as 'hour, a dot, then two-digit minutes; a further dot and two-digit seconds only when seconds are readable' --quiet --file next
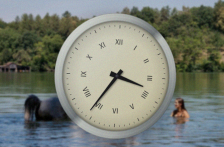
3.36
